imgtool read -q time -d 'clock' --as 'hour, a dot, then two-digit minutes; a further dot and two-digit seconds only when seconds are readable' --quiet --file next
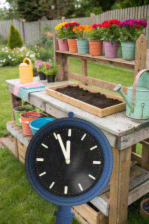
11.56
